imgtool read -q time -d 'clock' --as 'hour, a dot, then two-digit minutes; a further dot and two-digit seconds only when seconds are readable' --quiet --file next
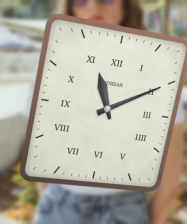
11.10
